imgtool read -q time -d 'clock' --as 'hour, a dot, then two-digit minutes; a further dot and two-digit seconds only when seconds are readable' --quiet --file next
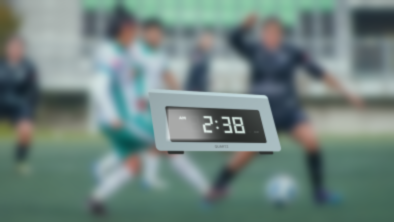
2.38
